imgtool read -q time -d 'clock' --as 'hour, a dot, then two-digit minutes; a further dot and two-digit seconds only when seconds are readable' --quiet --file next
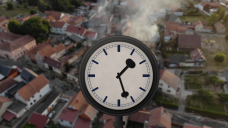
1.27
